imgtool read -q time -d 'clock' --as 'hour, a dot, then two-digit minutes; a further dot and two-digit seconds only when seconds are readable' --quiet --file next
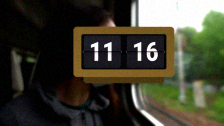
11.16
